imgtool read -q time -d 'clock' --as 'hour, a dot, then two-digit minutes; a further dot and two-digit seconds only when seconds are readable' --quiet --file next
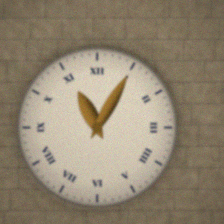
11.05
